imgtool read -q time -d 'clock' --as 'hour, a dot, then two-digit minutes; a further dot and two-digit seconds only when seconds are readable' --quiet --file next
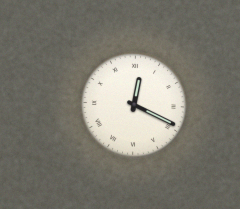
12.19
